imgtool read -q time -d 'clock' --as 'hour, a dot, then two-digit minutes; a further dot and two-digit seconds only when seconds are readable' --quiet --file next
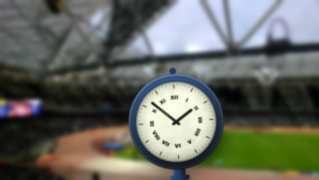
1.52
